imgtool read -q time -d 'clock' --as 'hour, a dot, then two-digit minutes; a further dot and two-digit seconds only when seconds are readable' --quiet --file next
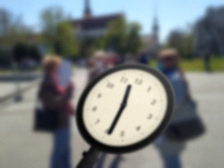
11.29
